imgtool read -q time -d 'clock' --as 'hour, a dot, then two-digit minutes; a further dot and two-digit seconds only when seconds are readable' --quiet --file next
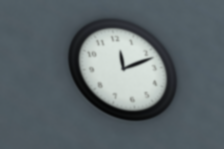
12.12
